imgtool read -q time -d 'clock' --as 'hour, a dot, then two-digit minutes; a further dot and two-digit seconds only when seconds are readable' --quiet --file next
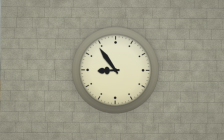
8.54
